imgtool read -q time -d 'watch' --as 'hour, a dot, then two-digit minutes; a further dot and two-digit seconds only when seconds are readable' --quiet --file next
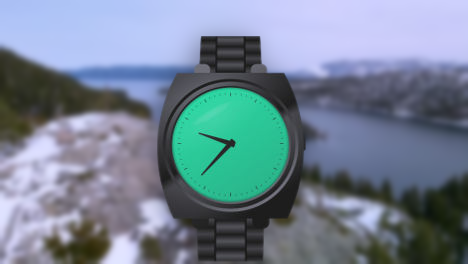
9.37
